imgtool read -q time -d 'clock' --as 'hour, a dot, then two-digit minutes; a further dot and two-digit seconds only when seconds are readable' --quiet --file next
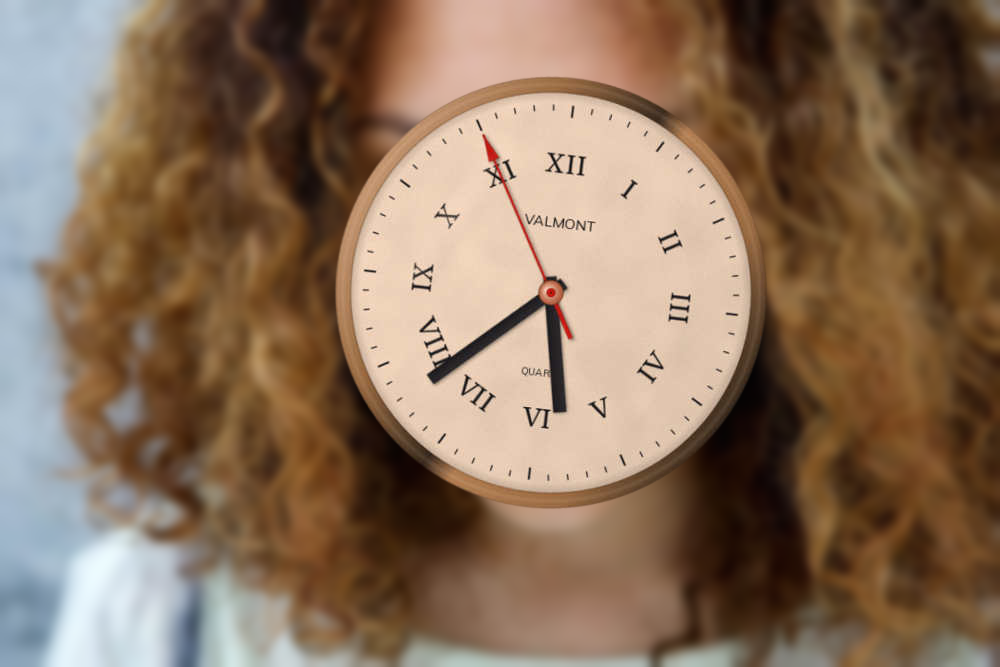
5.37.55
